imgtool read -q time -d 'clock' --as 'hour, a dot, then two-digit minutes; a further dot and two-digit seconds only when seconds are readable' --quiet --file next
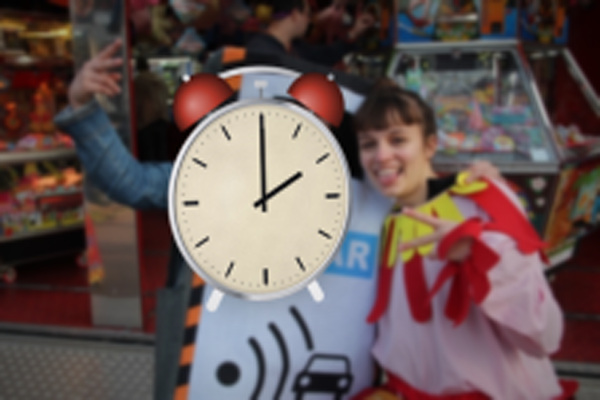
2.00
